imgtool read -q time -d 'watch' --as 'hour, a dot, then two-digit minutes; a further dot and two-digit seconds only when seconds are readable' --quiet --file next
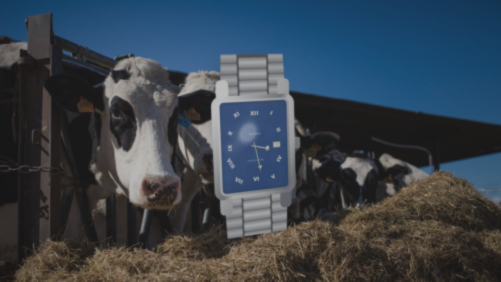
3.28
